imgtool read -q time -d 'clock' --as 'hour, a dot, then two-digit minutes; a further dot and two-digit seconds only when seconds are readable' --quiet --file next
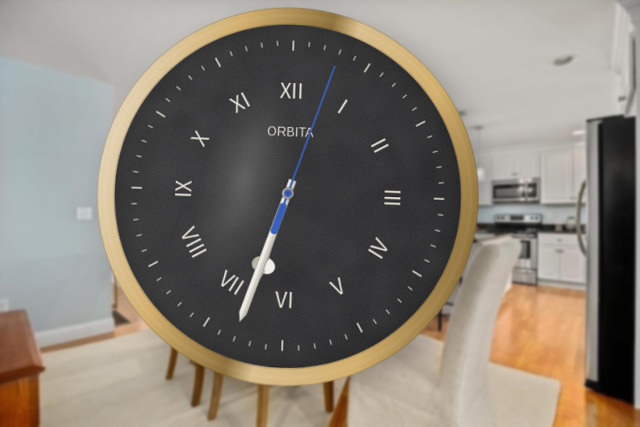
6.33.03
